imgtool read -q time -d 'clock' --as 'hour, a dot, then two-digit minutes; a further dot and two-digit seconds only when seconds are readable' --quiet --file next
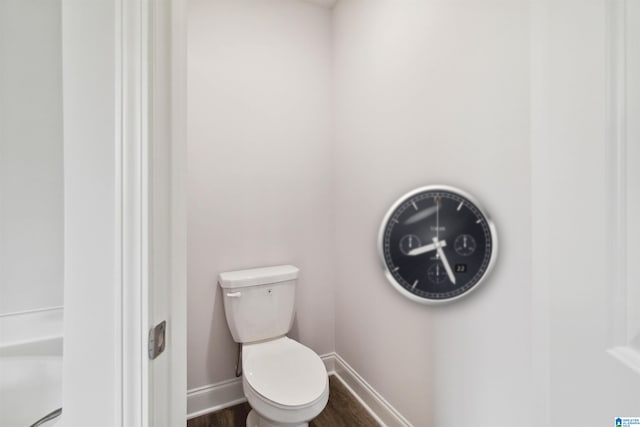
8.26
